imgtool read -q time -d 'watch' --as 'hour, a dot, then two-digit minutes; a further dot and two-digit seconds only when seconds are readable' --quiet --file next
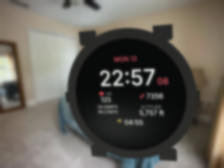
22.57
